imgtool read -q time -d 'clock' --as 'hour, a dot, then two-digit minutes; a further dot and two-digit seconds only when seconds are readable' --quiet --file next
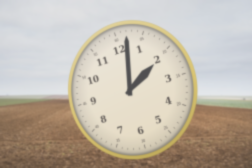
2.02
